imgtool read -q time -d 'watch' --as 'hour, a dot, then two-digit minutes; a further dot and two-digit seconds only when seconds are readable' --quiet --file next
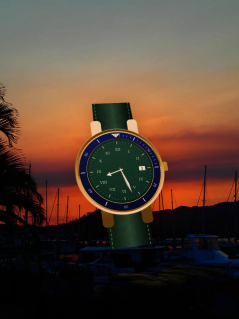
8.27
